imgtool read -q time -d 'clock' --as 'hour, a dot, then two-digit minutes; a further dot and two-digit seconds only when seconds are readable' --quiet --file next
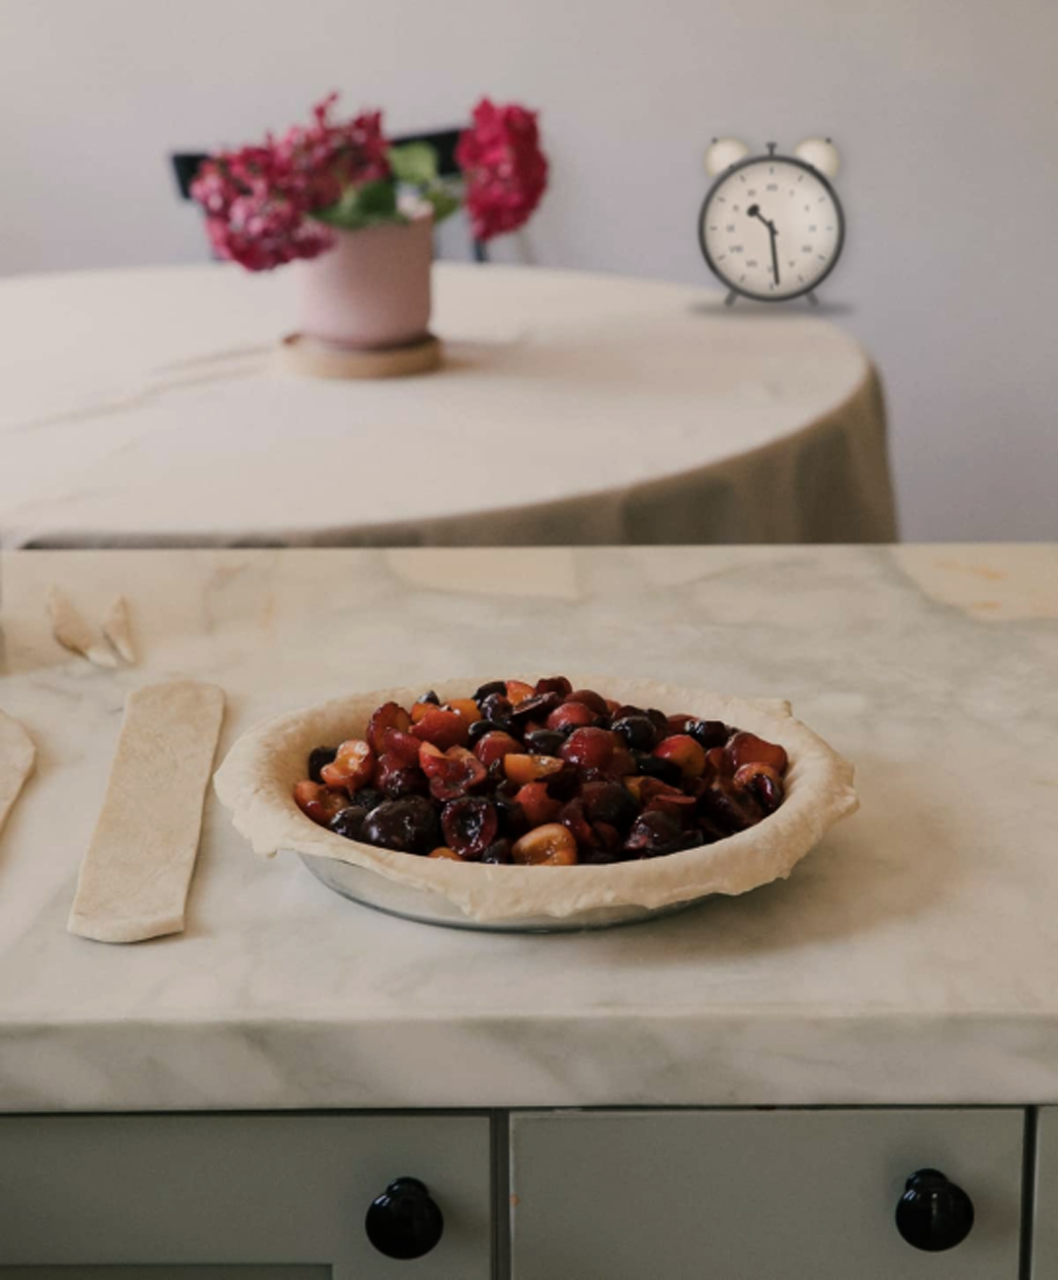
10.29
